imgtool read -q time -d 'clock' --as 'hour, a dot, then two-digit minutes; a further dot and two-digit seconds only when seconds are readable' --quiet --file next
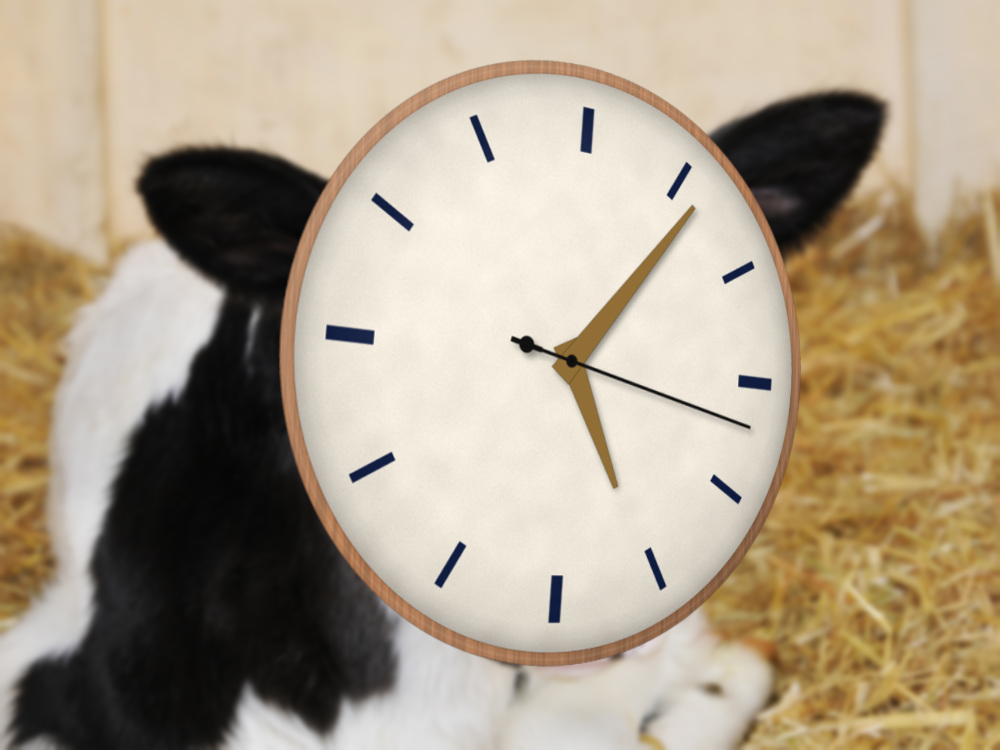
5.06.17
